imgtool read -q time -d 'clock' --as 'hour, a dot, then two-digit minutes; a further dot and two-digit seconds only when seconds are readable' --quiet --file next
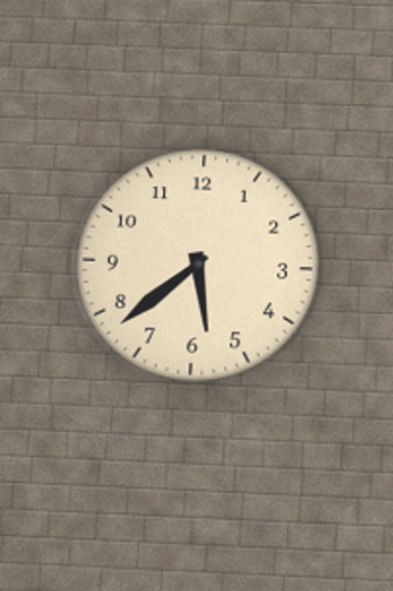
5.38
